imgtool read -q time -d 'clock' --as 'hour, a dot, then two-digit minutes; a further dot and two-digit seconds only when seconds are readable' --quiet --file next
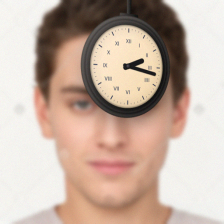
2.17
